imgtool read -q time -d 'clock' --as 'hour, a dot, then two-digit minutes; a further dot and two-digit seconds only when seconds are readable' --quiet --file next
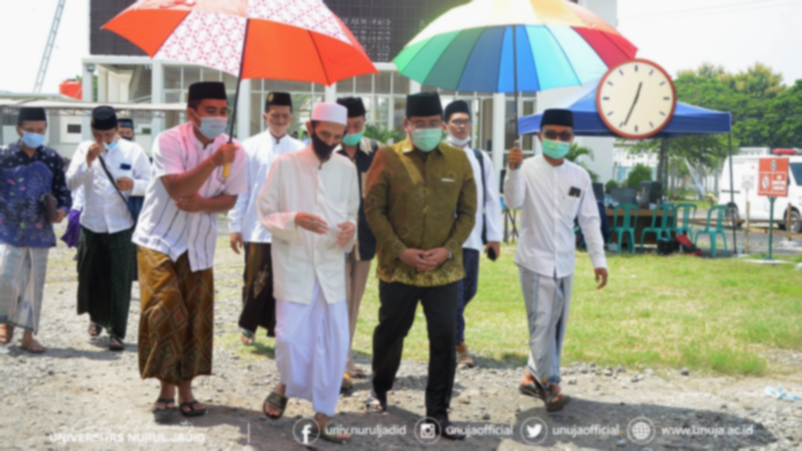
12.34
